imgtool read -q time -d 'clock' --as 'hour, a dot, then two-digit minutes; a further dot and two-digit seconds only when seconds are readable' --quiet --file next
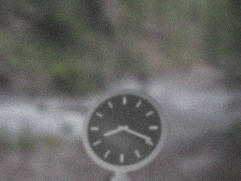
8.19
